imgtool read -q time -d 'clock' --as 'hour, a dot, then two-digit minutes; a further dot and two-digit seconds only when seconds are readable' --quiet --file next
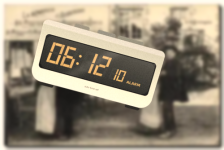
6.12.10
